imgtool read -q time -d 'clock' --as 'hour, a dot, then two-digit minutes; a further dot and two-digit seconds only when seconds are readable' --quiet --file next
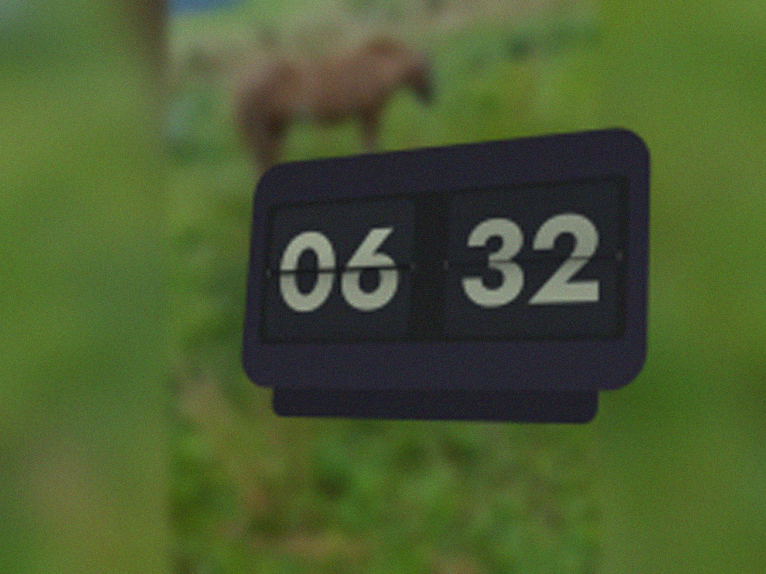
6.32
